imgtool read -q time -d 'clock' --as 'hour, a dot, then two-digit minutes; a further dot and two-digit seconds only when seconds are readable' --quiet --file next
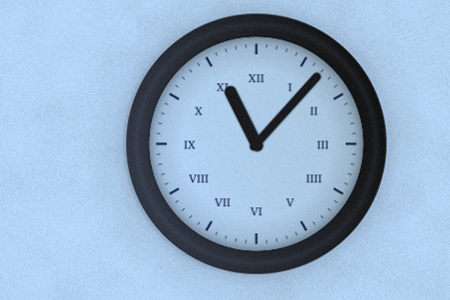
11.07
